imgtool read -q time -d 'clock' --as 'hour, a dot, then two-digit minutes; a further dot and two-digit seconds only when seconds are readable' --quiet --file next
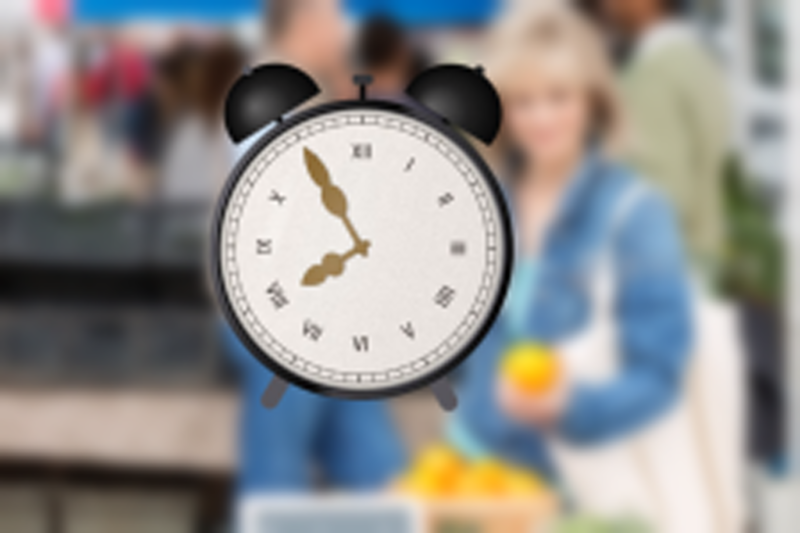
7.55
